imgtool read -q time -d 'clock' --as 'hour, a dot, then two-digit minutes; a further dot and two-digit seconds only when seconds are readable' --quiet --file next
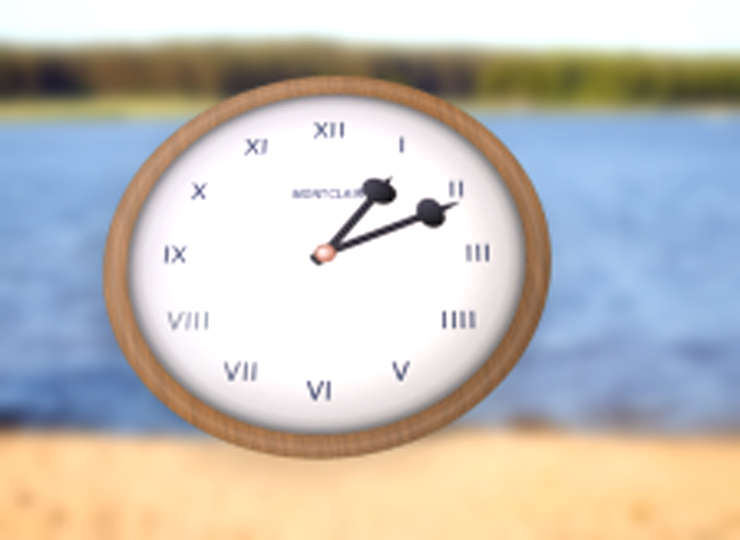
1.11
